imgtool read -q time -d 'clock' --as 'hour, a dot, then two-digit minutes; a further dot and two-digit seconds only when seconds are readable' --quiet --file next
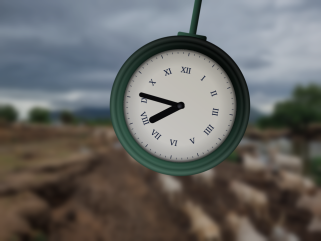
7.46
